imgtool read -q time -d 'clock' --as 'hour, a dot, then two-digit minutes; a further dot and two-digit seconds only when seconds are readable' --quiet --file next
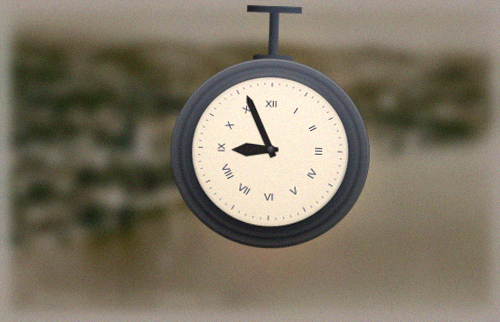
8.56
